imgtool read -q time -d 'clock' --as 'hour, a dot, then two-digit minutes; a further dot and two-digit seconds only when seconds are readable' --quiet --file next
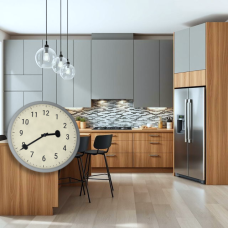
2.39
